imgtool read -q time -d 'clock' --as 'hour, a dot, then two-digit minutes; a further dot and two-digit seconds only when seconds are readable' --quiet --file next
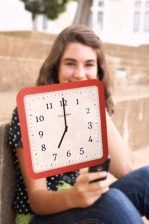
7.00
